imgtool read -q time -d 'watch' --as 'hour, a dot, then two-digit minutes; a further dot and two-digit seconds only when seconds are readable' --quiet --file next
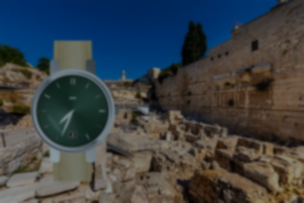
7.34
